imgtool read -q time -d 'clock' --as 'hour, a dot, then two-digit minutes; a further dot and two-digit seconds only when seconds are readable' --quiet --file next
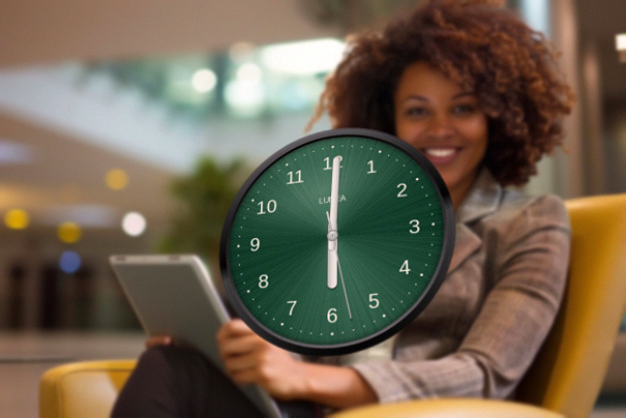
6.00.28
